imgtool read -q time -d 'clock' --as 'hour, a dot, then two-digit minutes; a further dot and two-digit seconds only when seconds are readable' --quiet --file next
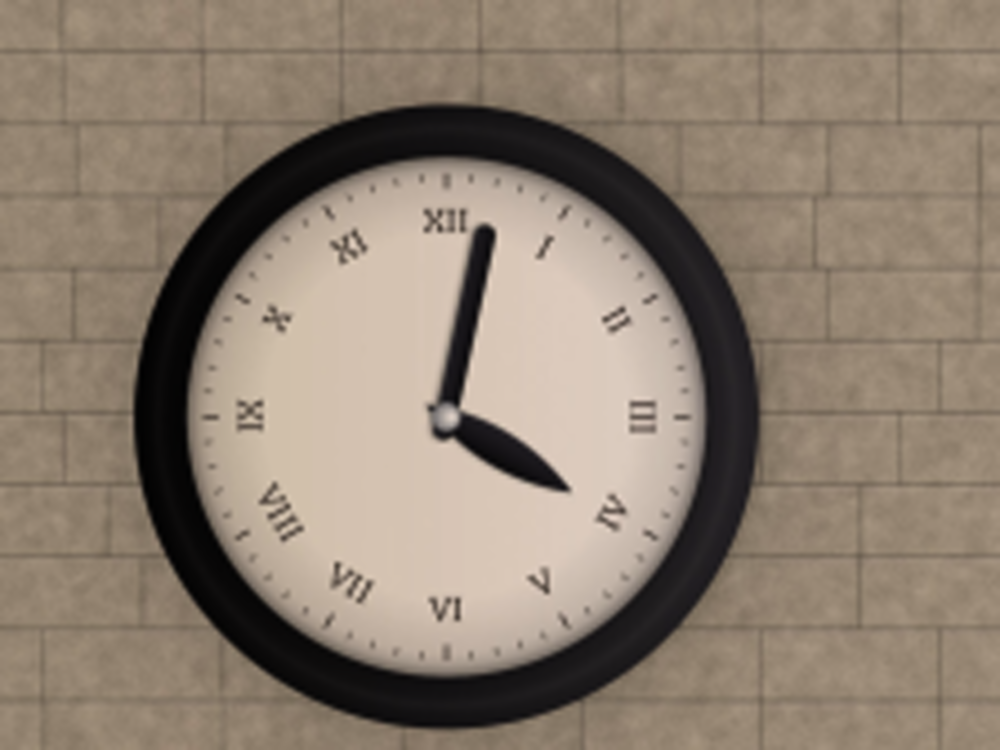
4.02
